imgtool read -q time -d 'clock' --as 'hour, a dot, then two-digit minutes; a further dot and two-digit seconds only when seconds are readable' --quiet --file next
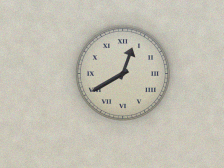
12.40
